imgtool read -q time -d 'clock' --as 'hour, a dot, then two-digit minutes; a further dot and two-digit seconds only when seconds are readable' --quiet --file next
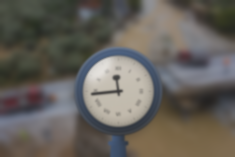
11.44
